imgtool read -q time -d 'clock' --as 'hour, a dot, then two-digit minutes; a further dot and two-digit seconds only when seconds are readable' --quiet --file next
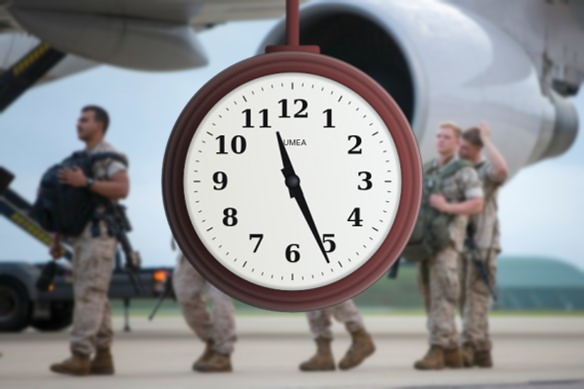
11.26
